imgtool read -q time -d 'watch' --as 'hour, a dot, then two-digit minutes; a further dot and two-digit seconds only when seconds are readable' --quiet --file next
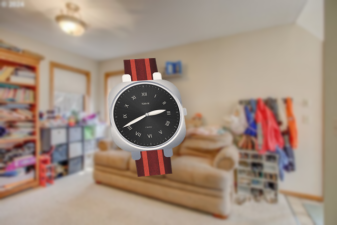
2.41
